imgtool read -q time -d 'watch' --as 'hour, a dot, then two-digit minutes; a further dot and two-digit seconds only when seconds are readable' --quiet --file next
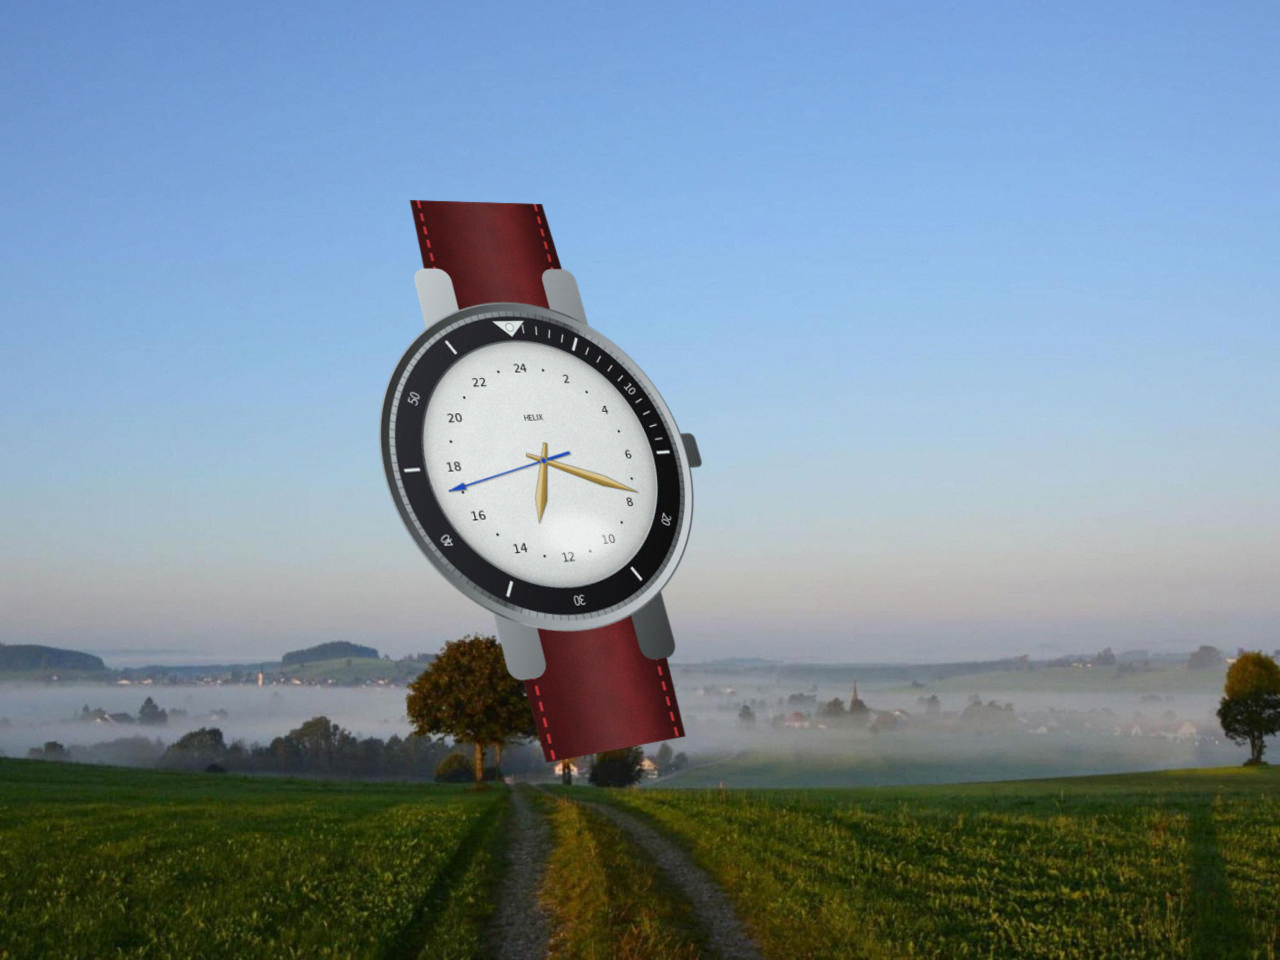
13.18.43
